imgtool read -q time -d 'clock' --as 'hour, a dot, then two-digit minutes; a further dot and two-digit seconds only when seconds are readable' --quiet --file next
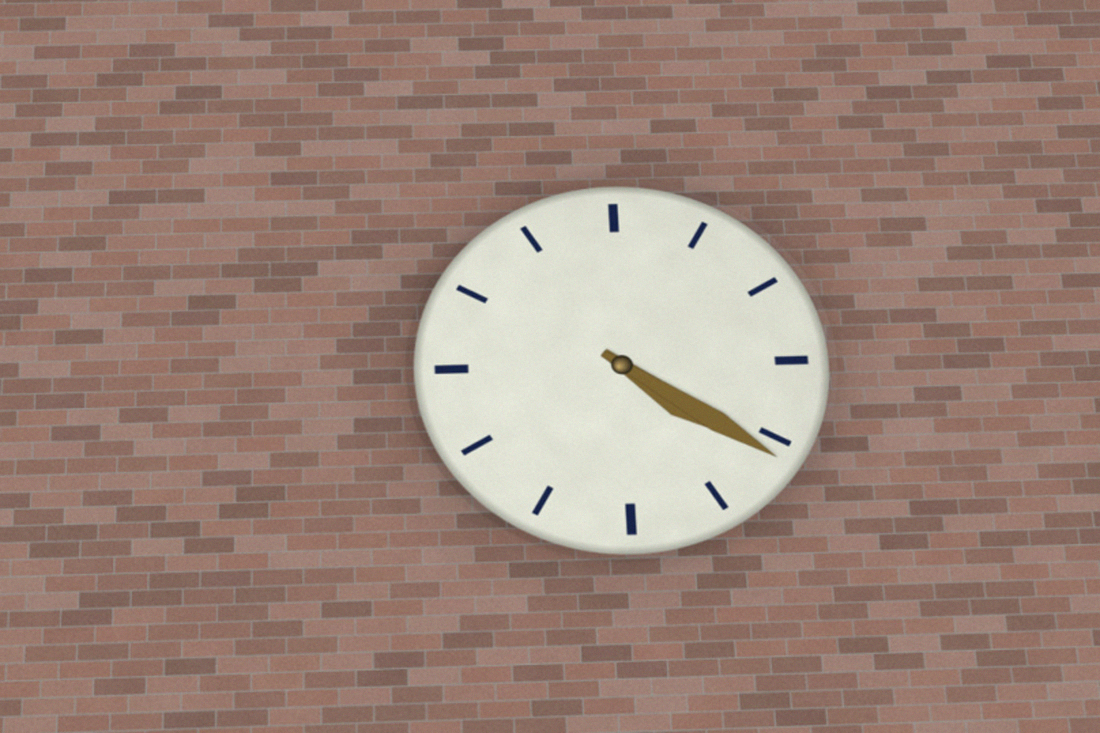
4.21
